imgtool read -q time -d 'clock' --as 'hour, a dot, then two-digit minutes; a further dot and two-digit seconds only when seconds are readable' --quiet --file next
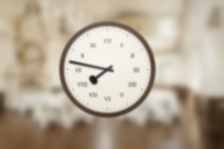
7.47
